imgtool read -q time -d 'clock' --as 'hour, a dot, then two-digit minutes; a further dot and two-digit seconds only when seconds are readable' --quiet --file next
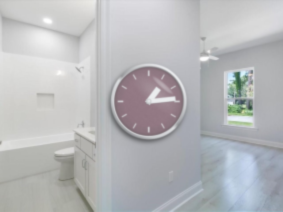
1.14
